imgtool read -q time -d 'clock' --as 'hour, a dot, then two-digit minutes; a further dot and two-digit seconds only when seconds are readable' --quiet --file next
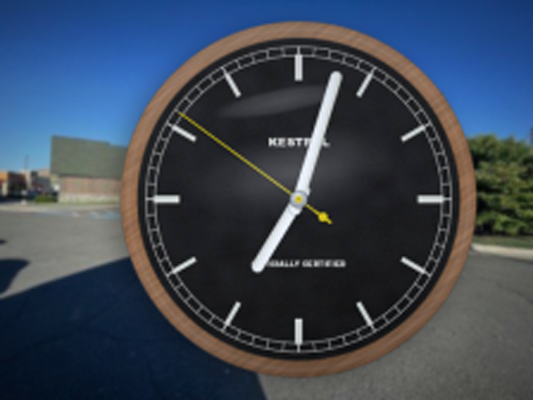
7.02.51
